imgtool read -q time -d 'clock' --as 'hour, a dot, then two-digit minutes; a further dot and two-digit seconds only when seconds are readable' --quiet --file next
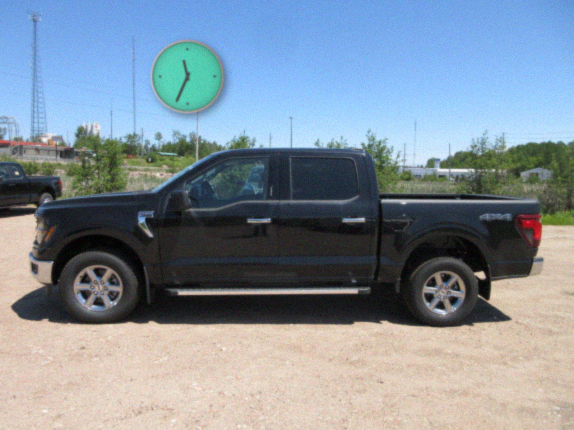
11.34
